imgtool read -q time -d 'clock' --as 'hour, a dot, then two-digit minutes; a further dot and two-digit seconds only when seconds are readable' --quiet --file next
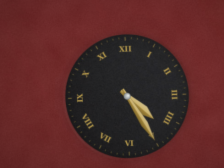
4.25
